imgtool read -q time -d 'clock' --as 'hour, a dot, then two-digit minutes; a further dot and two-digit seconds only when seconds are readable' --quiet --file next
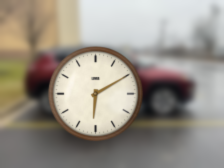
6.10
